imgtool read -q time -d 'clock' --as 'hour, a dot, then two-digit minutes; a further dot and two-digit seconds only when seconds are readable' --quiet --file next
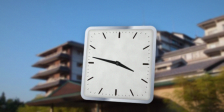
3.47
